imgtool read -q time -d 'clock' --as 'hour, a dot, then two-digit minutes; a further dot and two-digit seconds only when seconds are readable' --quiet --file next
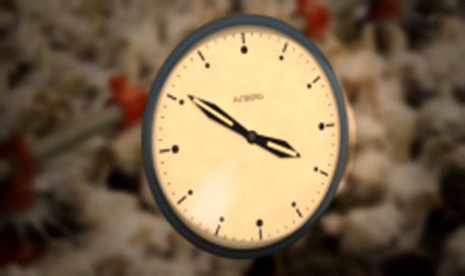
3.51
